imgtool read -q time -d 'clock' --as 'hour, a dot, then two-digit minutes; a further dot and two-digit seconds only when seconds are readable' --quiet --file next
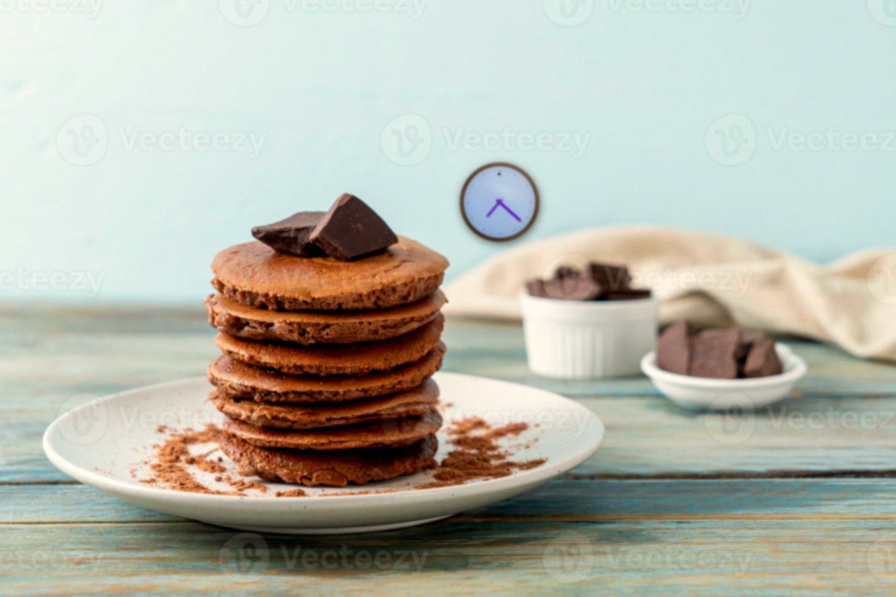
7.22
